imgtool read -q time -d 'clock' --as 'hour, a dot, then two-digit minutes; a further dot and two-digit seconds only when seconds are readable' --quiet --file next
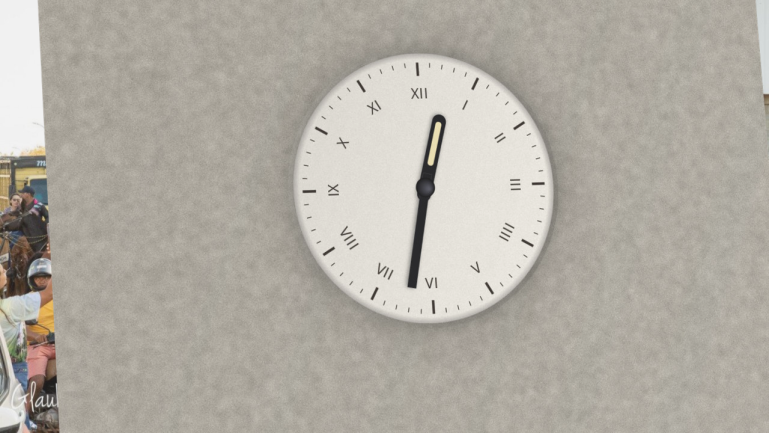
12.32
